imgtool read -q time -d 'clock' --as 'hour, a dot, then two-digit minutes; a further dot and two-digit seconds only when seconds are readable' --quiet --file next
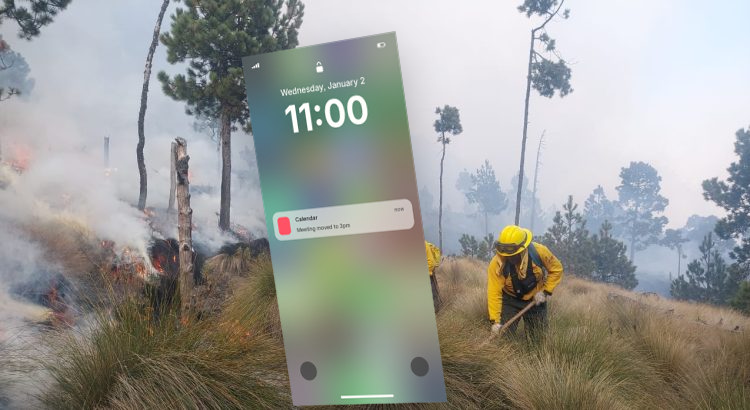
11.00
